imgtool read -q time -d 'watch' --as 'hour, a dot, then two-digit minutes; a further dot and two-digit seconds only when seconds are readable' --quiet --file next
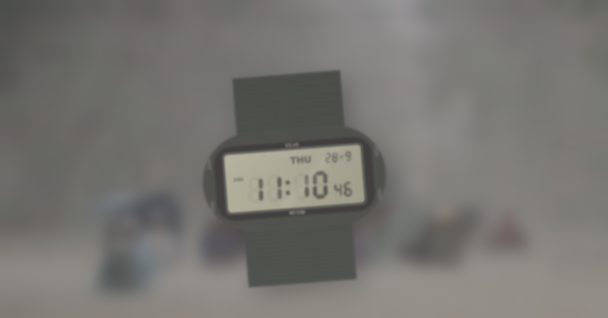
11.10.46
